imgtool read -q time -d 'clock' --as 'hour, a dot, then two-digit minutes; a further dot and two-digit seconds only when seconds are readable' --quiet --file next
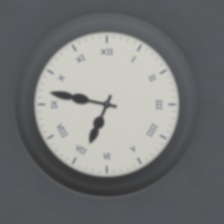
6.47
